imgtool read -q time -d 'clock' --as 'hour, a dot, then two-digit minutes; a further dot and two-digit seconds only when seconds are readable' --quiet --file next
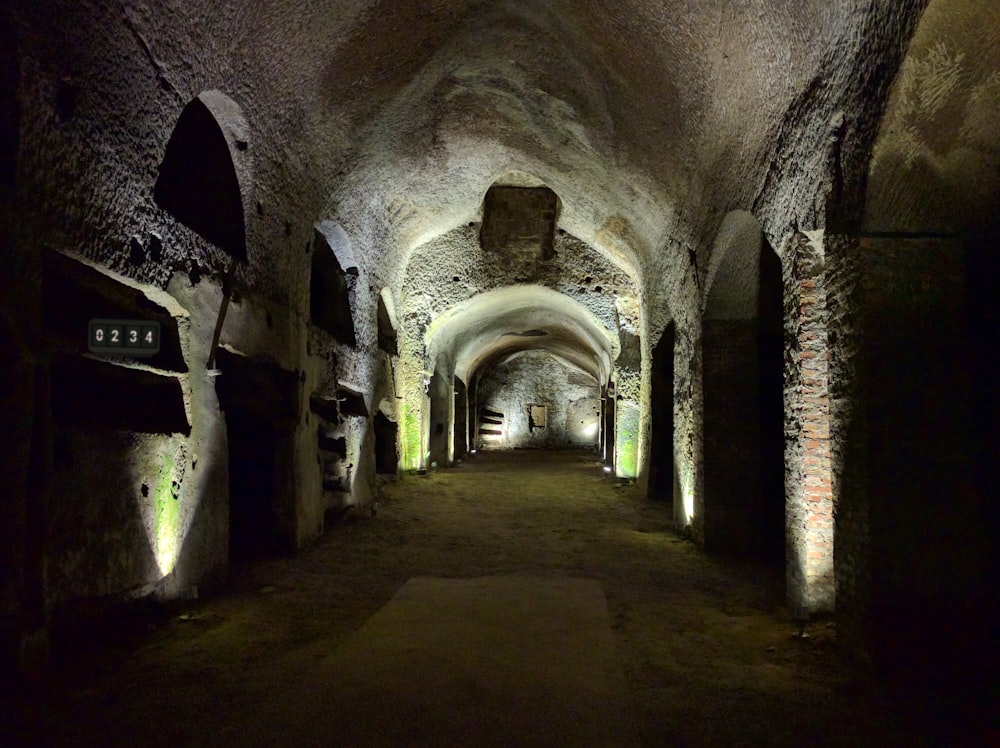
2.34
